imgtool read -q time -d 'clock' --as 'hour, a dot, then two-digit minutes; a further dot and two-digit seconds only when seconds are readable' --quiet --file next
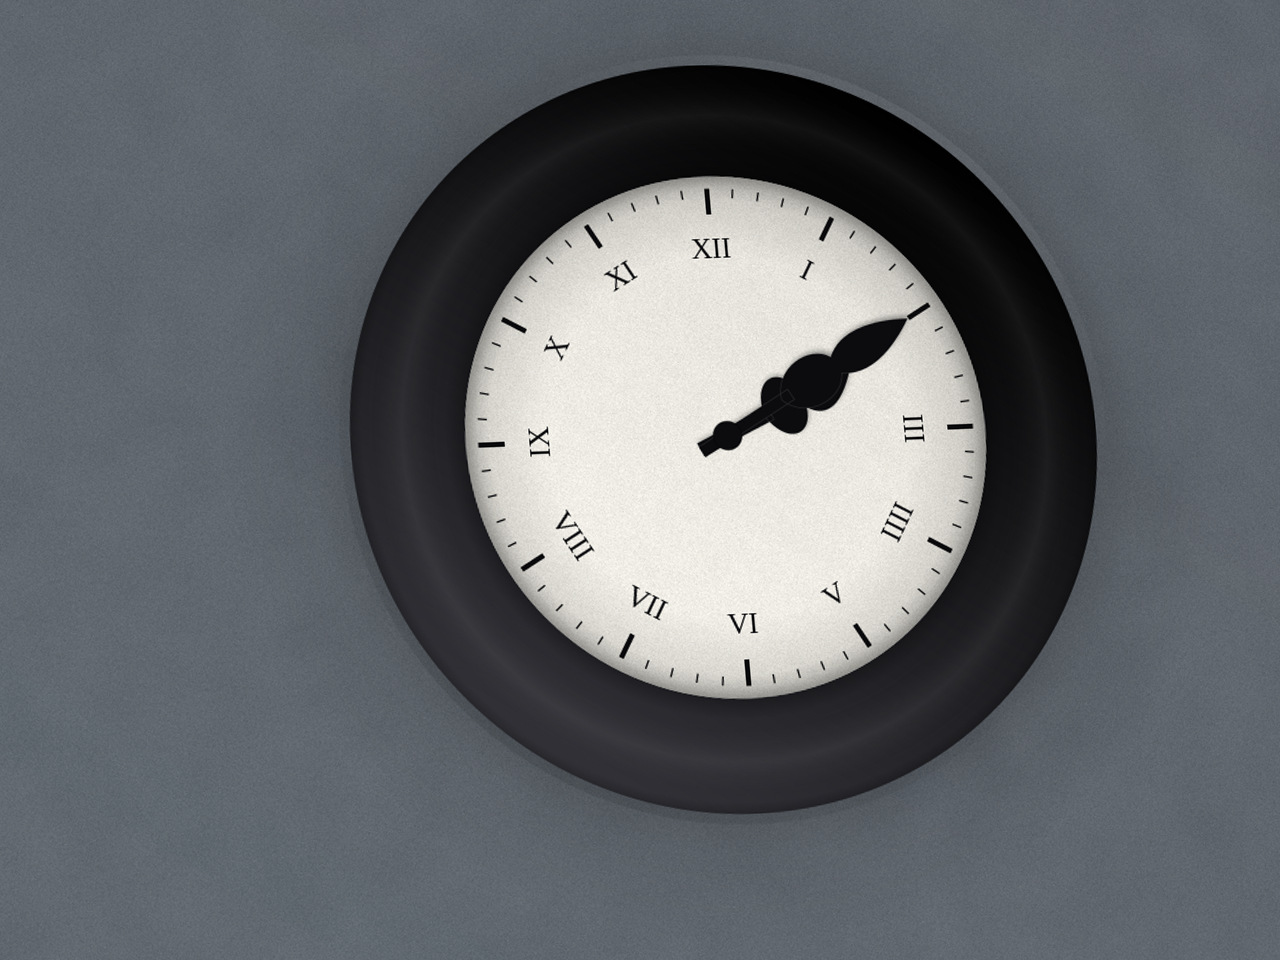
2.10
